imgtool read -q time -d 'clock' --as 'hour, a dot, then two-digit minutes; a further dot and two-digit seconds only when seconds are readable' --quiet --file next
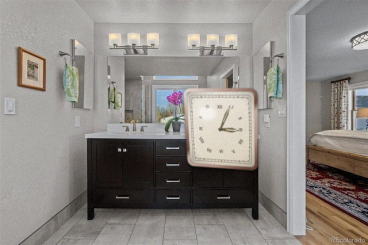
3.04
